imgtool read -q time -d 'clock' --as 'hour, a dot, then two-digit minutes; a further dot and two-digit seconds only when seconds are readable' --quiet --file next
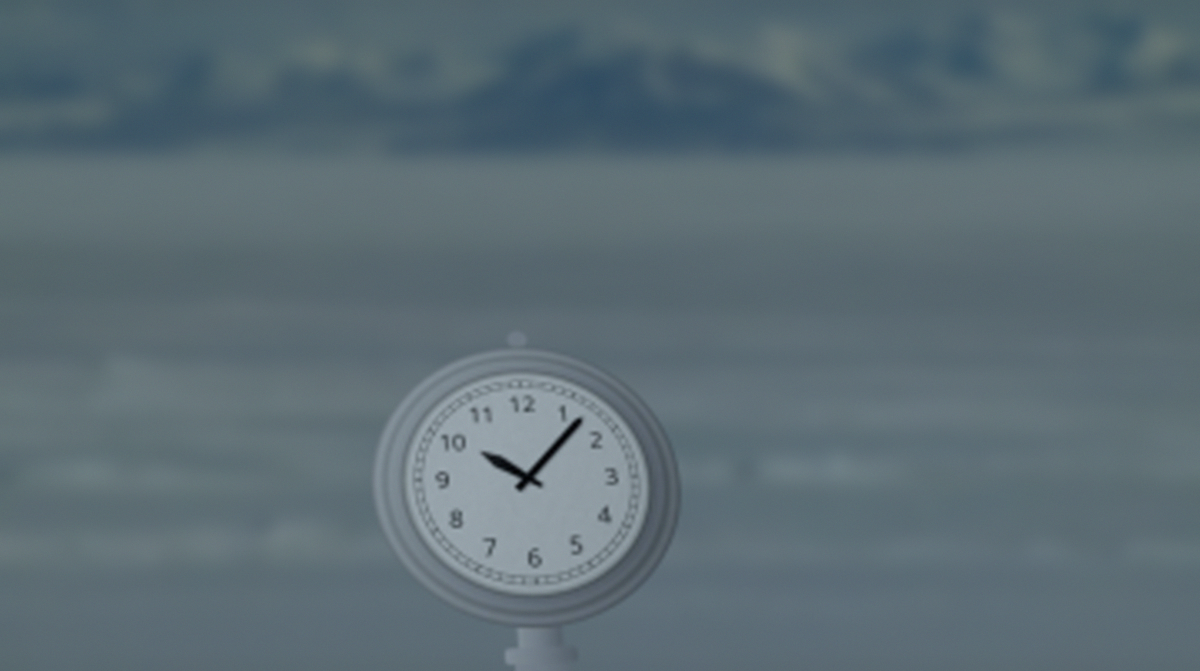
10.07
